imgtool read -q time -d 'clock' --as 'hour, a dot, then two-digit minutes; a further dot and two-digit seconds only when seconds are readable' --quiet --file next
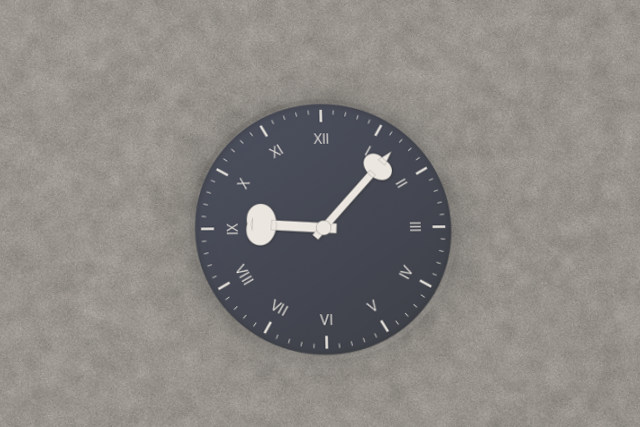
9.07
